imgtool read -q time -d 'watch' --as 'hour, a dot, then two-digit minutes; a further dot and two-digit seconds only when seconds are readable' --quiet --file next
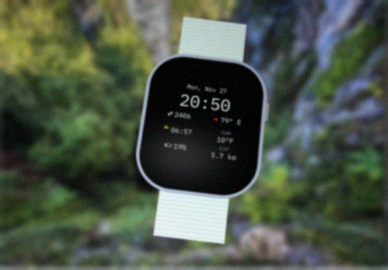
20.50
